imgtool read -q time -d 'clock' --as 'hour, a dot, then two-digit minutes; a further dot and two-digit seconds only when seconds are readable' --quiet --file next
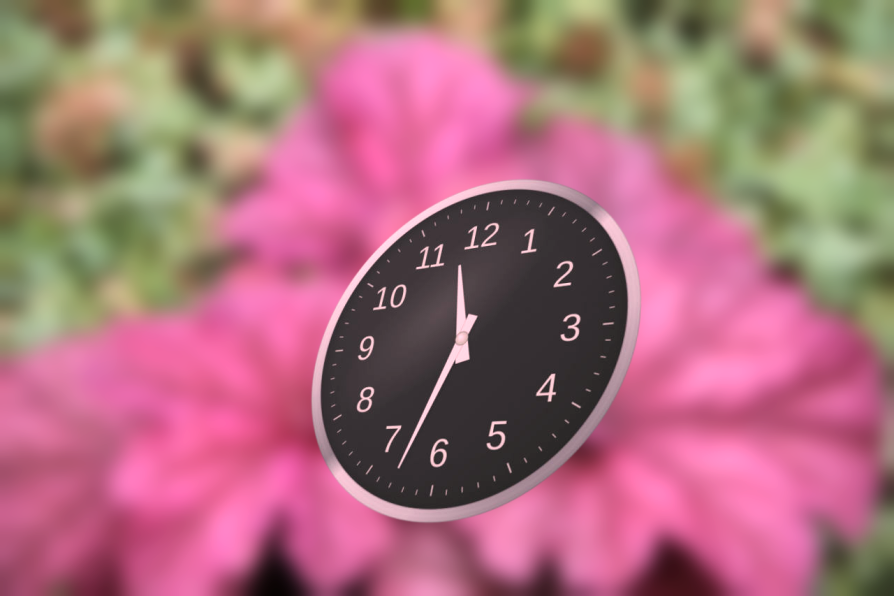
11.33
